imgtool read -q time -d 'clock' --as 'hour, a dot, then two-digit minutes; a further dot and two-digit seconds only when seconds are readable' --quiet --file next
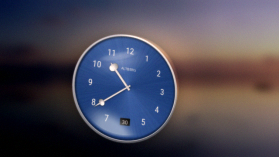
10.39
